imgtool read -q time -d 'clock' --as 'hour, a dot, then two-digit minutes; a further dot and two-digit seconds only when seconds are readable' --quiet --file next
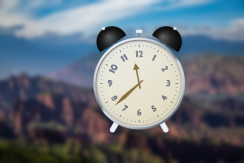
11.38
